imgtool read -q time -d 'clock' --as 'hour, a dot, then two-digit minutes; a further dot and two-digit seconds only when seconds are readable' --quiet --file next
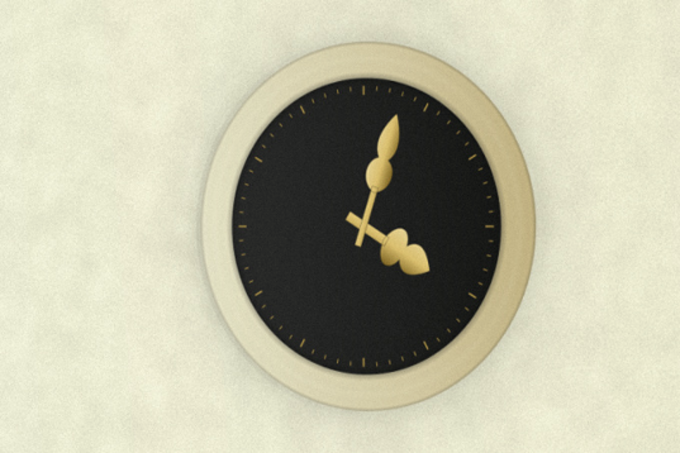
4.03
